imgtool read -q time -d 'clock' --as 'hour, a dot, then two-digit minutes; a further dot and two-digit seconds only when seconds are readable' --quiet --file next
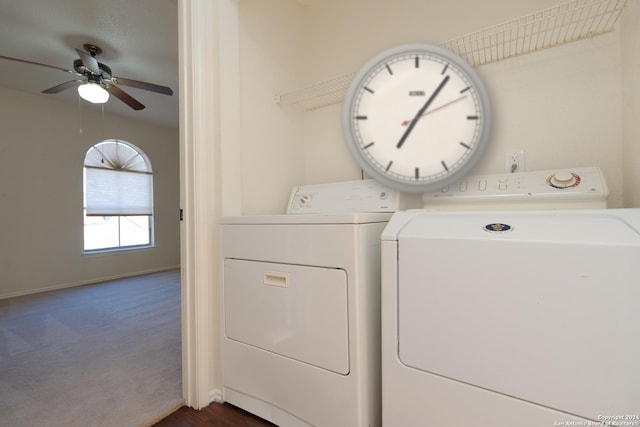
7.06.11
